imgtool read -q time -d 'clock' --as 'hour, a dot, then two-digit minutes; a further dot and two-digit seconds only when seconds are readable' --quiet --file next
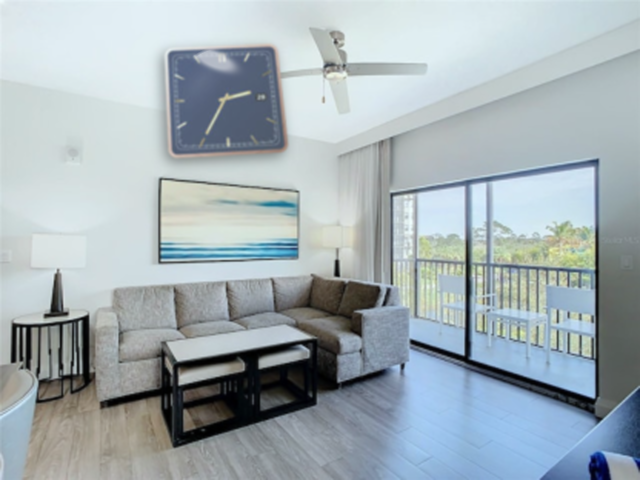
2.35
